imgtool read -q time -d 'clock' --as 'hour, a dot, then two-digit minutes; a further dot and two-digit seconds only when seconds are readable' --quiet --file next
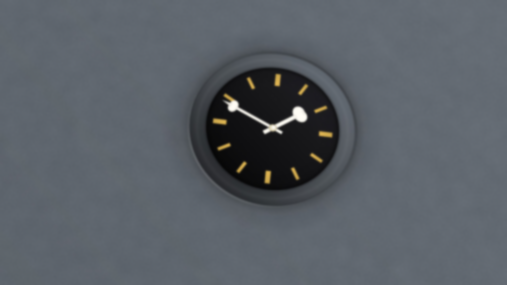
1.49
